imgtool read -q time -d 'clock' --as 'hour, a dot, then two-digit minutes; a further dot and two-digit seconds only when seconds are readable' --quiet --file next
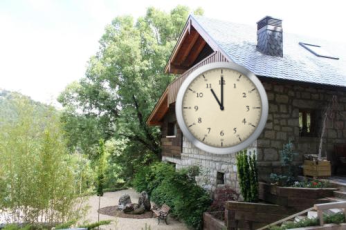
11.00
